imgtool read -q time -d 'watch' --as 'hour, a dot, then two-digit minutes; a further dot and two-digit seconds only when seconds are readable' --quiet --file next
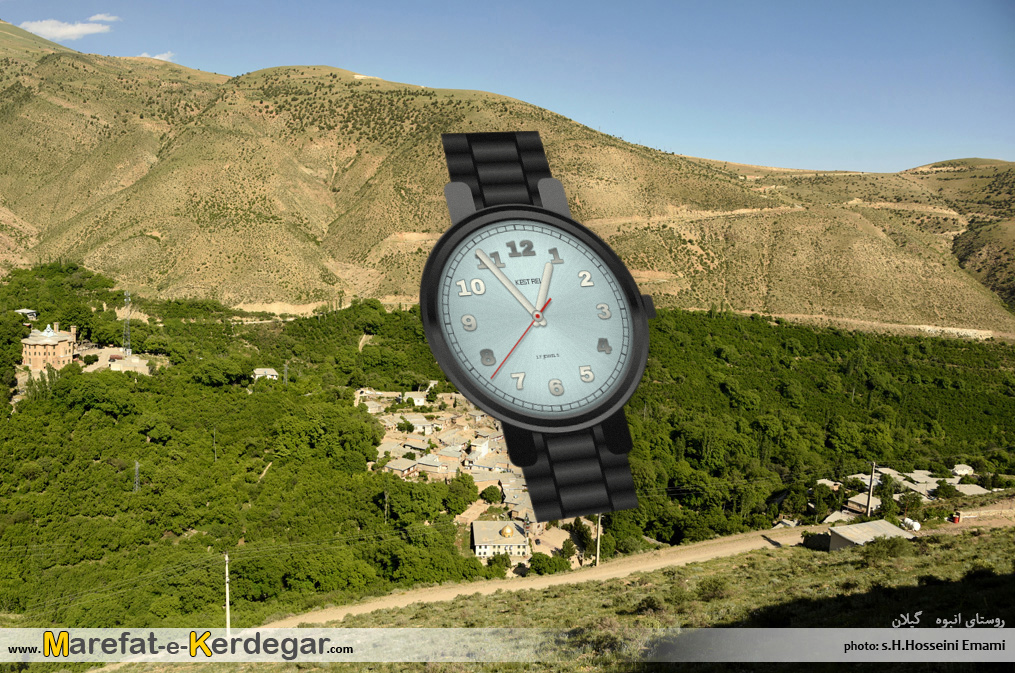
12.54.38
